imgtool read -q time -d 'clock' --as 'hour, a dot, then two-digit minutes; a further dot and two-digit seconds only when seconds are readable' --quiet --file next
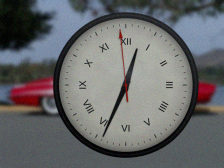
12.33.59
